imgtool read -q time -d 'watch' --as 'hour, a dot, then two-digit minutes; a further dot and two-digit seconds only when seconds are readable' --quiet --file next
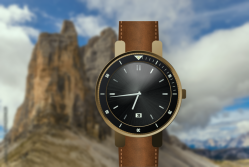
6.44
